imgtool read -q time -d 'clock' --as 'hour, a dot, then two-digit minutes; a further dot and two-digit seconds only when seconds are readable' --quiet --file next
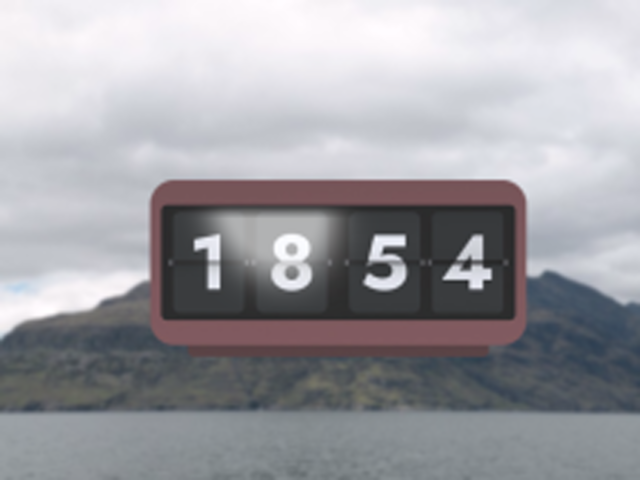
18.54
